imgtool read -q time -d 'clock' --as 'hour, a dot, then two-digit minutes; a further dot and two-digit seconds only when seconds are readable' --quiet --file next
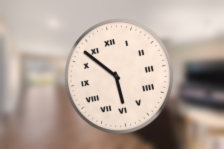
5.53
